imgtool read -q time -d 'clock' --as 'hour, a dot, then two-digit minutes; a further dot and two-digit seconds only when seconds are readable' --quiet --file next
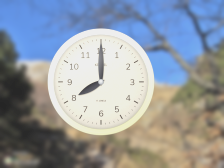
8.00
